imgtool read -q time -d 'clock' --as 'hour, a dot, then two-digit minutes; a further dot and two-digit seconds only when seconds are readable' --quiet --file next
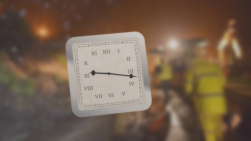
9.17
